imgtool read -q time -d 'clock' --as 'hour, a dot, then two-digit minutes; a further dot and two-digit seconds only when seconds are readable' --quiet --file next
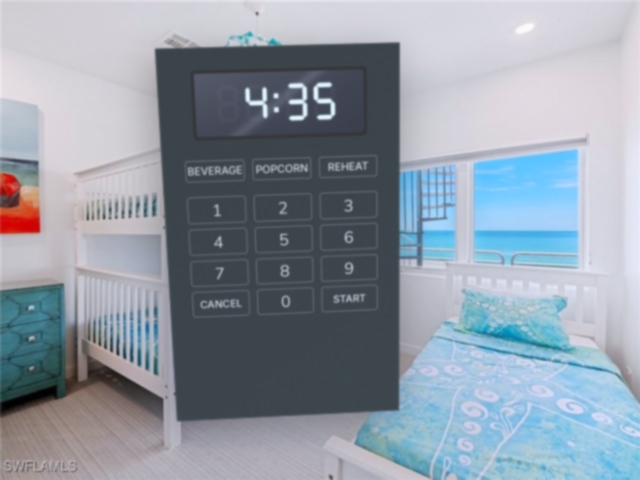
4.35
